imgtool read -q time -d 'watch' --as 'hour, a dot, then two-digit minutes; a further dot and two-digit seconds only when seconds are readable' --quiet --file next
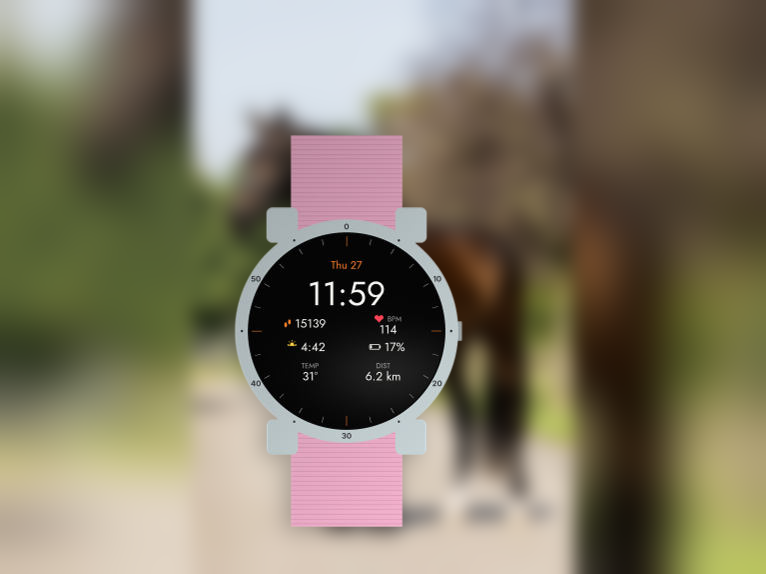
11.59
